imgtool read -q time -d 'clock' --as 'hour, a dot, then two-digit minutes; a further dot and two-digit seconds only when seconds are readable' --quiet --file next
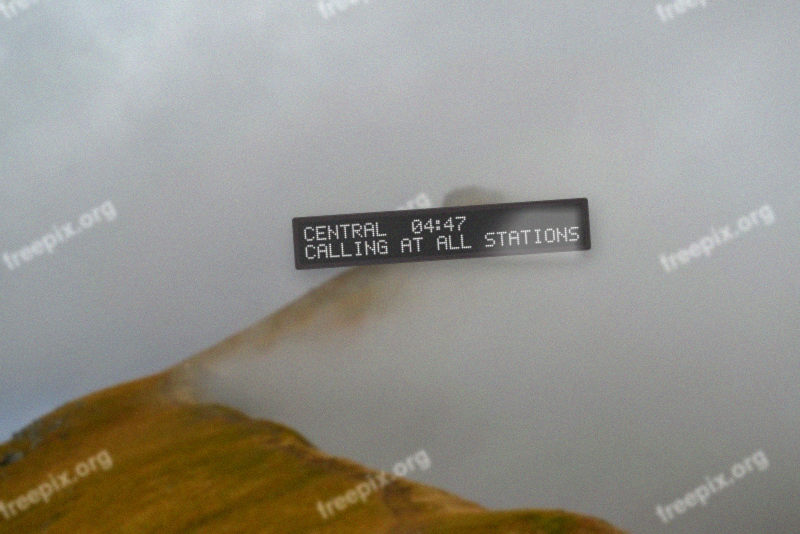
4.47
